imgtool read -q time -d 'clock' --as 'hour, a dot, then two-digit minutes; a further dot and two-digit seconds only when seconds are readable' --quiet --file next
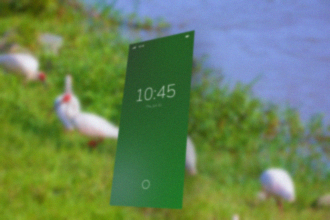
10.45
